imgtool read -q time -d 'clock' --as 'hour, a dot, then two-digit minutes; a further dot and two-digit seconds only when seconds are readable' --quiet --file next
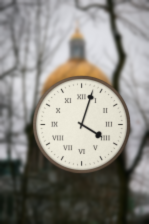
4.03
